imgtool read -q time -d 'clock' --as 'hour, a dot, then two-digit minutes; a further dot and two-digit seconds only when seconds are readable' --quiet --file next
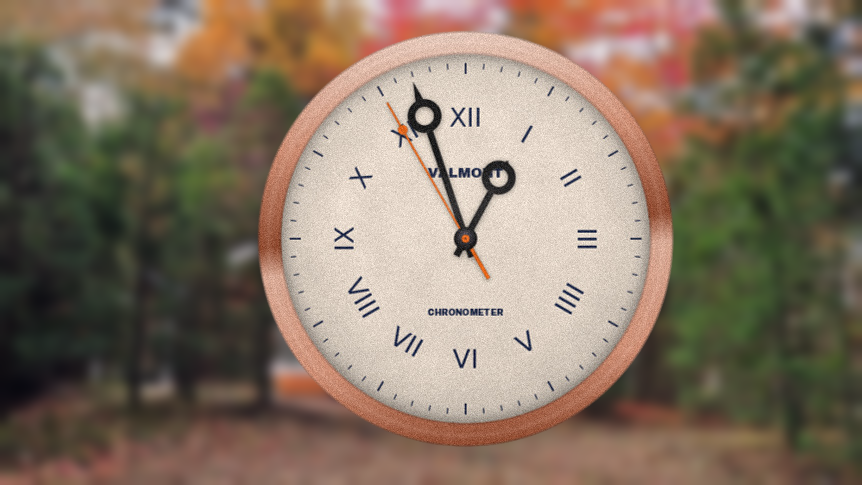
12.56.55
